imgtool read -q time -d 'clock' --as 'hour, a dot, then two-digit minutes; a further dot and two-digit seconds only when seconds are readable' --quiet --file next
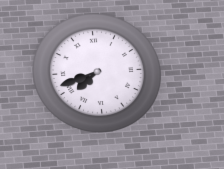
7.42
